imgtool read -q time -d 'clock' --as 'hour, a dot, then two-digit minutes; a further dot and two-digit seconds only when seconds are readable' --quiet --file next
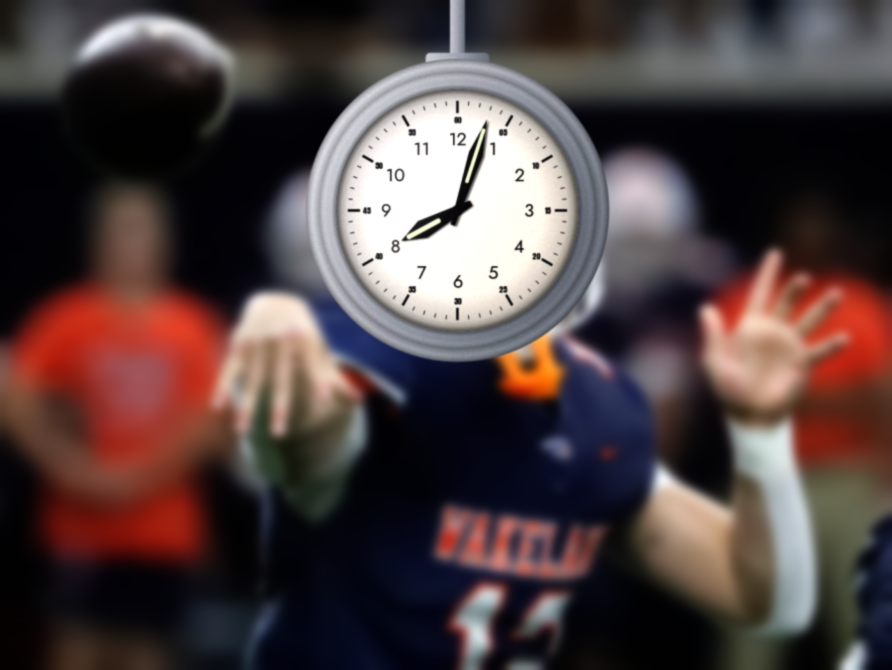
8.03
